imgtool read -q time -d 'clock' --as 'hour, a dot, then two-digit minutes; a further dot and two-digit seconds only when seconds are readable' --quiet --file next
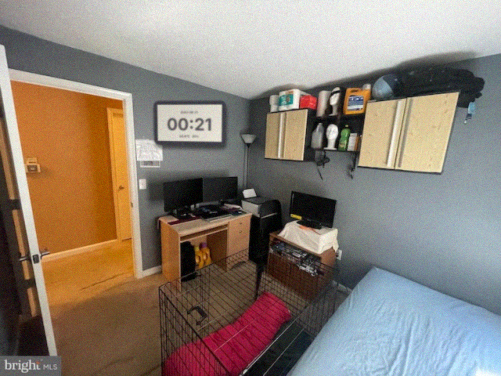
0.21
